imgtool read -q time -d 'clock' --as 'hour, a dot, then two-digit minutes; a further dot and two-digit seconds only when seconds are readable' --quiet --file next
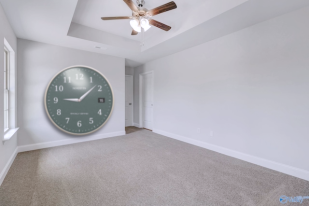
9.08
